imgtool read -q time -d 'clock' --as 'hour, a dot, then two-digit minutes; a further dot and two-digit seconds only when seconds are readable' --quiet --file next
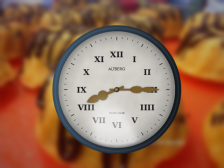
8.15
